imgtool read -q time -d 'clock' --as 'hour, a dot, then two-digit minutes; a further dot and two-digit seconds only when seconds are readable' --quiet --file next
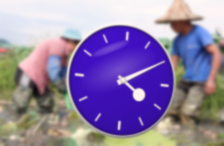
4.10
